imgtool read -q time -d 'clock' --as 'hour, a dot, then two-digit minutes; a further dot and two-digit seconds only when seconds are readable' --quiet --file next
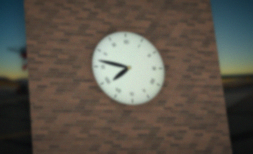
7.47
